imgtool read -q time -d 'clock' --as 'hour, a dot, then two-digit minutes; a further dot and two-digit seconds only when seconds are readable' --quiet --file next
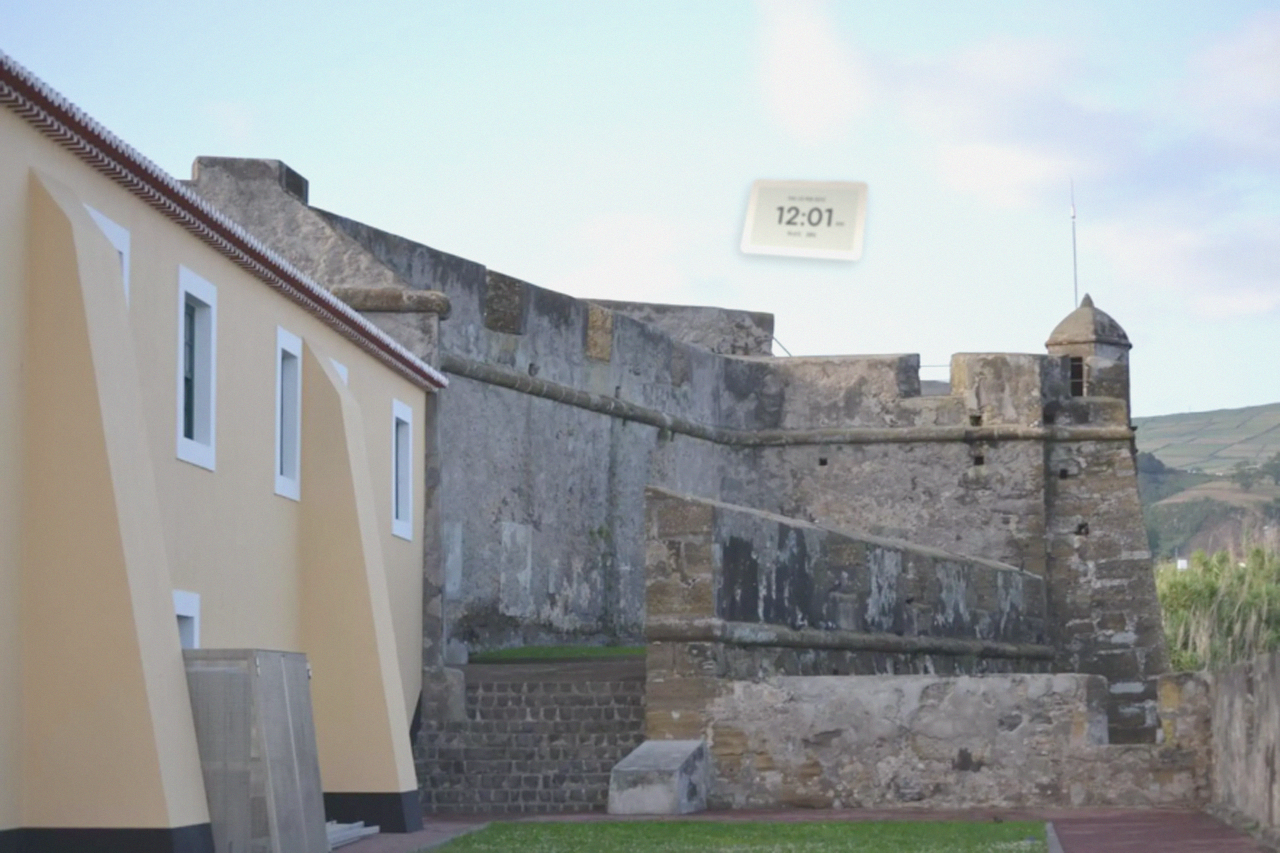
12.01
